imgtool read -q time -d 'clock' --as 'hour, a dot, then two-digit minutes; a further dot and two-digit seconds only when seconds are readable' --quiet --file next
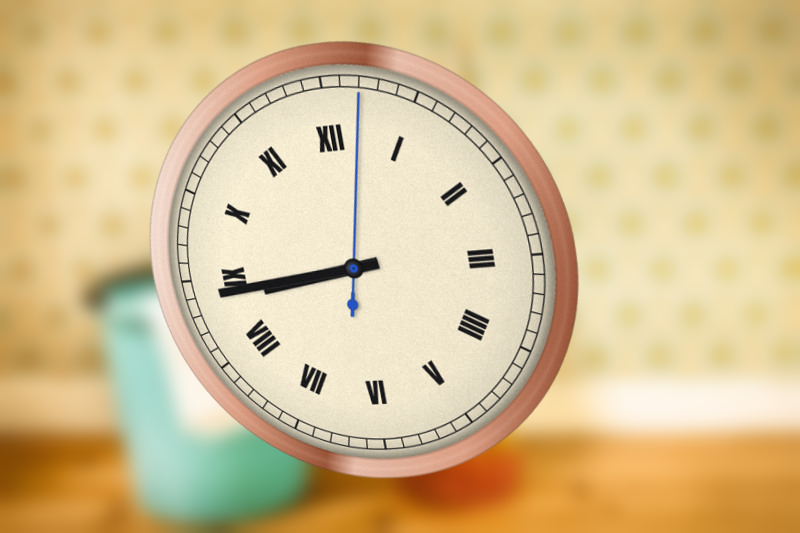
8.44.02
